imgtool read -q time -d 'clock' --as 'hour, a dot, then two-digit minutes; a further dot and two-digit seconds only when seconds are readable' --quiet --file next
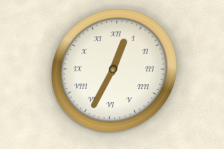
12.34
